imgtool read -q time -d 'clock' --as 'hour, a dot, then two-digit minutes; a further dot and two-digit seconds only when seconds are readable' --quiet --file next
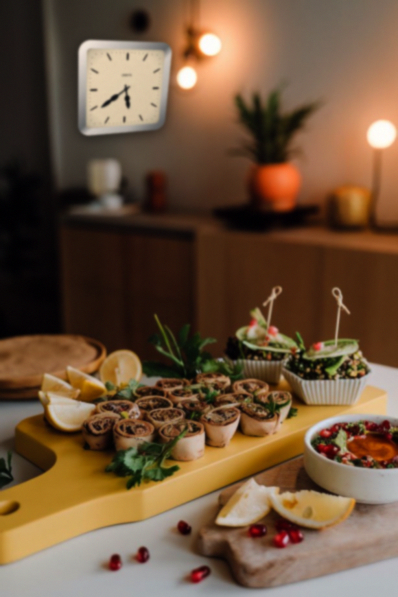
5.39
